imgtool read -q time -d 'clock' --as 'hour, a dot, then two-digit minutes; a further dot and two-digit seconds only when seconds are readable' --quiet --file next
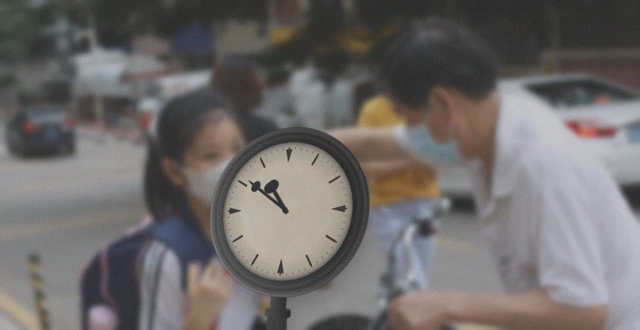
10.51
